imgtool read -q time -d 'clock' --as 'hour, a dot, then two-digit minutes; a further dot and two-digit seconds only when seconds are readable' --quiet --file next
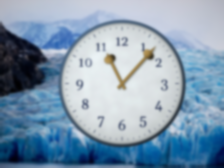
11.07
